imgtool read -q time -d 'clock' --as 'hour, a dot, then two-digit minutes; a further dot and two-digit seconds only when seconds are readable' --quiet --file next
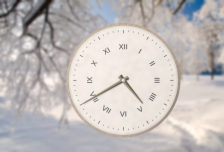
4.40
